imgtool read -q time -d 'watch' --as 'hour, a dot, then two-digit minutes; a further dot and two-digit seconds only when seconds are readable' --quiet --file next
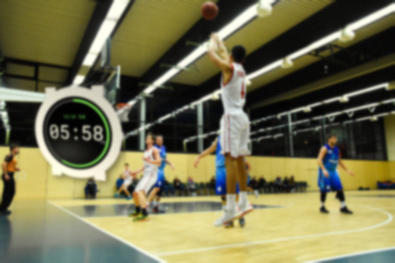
5.58
